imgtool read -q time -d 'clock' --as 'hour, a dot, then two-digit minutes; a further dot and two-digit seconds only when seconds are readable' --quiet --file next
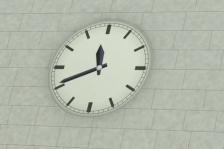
11.41
